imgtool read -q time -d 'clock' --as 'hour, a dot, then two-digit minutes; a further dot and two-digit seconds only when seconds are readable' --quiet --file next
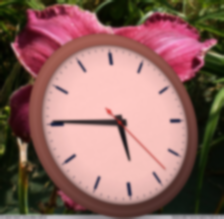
5.45.23
